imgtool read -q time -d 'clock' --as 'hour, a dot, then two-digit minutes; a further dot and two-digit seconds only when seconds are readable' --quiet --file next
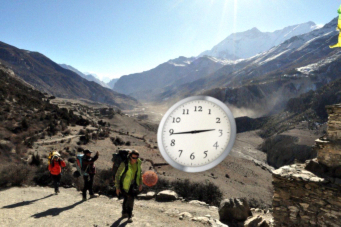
2.44
